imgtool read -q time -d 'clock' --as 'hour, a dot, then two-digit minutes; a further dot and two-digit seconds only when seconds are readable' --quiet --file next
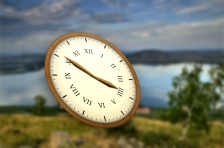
3.51
